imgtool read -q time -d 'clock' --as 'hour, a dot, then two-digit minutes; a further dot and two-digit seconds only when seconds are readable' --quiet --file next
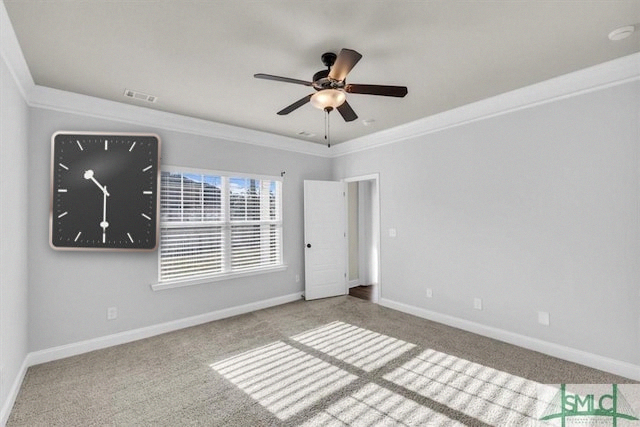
10.30
